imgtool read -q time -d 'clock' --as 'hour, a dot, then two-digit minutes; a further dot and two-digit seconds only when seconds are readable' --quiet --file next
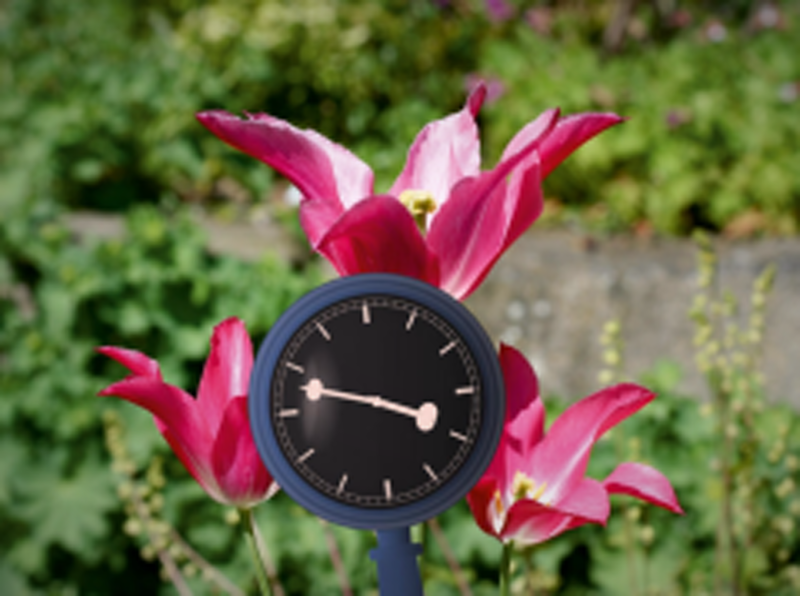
3.48
